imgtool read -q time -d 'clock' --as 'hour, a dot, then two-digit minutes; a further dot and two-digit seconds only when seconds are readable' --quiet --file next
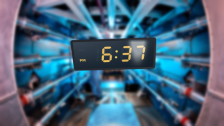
6.37
